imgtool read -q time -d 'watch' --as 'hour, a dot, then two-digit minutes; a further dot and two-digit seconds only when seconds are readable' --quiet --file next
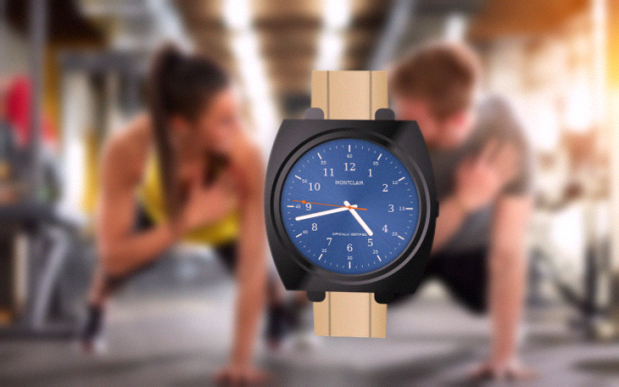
4.42.46
